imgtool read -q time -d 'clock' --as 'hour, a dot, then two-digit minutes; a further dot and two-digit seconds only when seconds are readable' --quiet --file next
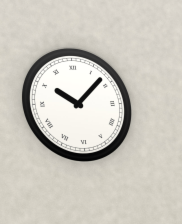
10.08
